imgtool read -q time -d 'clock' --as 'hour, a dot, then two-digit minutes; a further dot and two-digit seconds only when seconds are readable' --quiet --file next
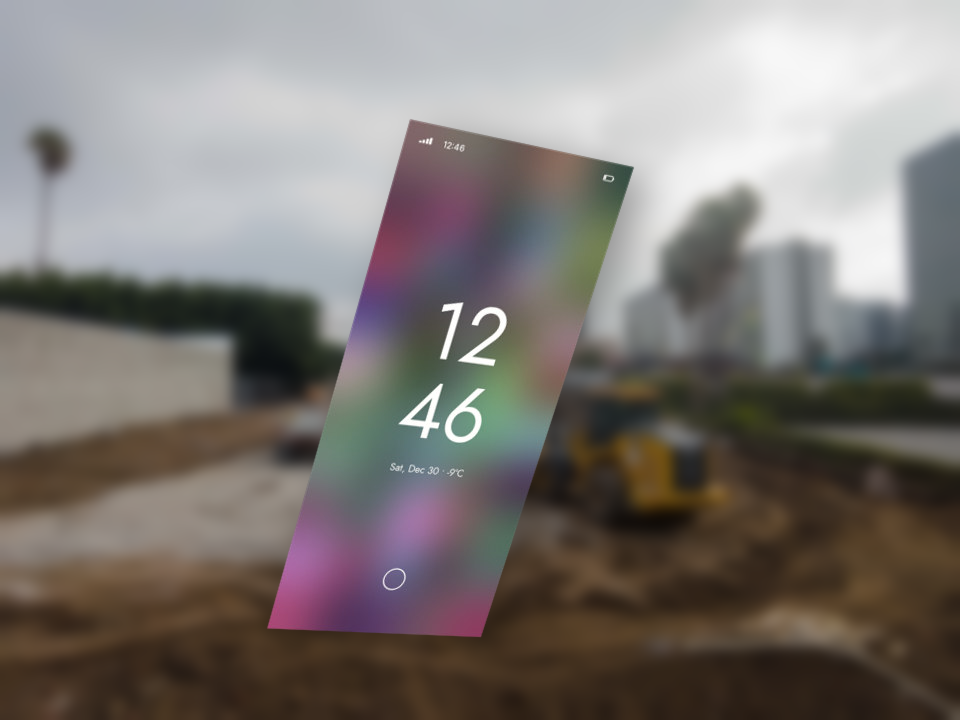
12.46
